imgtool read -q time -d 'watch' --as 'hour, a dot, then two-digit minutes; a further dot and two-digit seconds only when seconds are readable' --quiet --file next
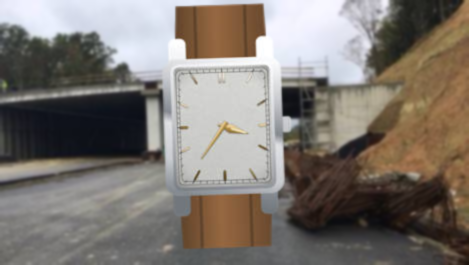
3.36
